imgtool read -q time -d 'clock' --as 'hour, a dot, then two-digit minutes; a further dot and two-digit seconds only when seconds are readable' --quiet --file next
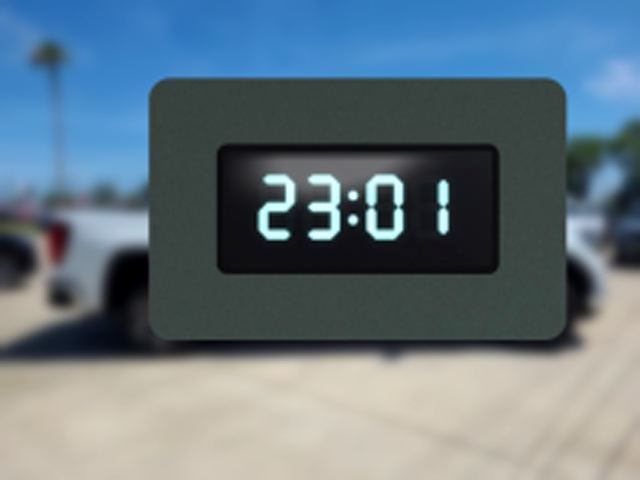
23.01
